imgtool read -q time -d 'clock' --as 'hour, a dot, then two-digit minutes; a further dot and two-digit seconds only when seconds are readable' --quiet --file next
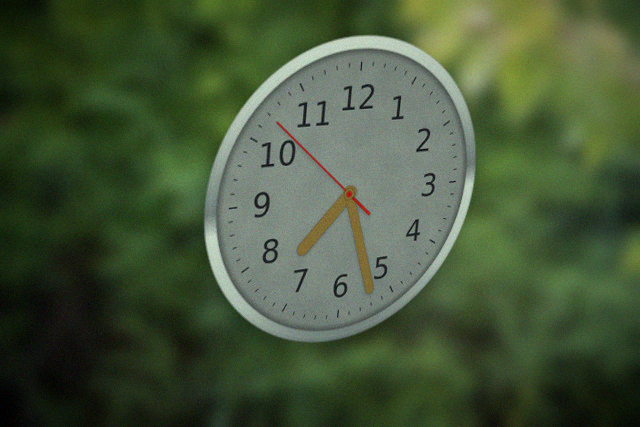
7.26.52
